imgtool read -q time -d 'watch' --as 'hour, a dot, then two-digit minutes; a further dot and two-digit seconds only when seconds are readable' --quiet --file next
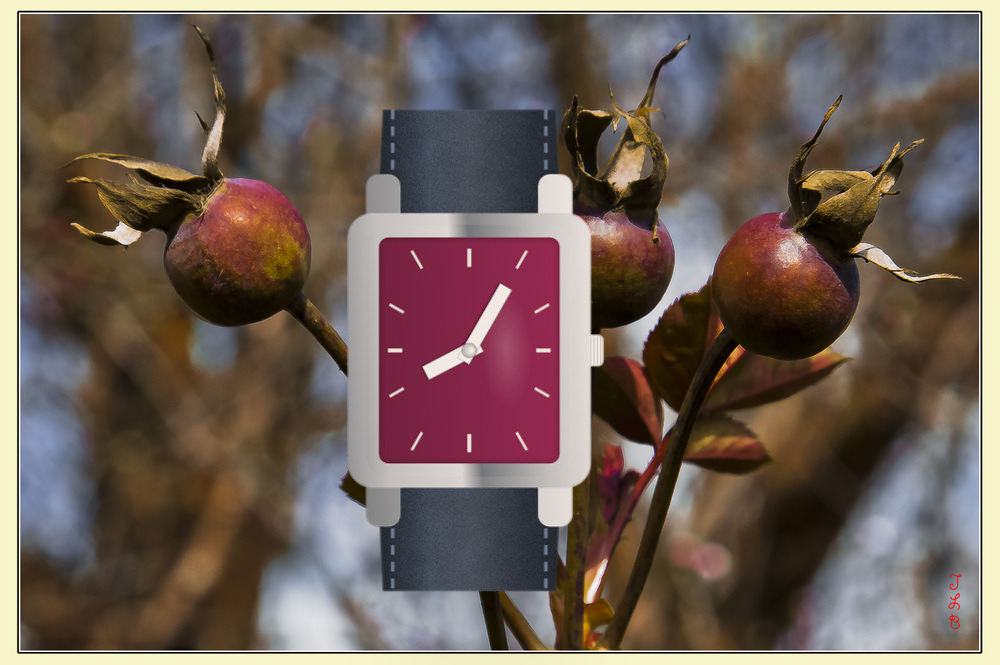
8.05
